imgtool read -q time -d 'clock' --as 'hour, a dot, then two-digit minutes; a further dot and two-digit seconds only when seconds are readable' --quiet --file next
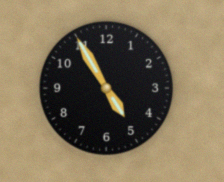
4.55
